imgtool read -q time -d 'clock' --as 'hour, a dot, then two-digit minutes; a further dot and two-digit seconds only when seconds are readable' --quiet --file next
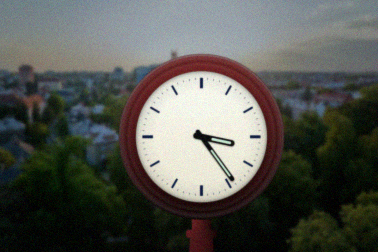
3.24
